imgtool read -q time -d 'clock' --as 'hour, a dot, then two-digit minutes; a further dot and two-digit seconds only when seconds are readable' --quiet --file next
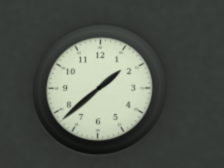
1.38
